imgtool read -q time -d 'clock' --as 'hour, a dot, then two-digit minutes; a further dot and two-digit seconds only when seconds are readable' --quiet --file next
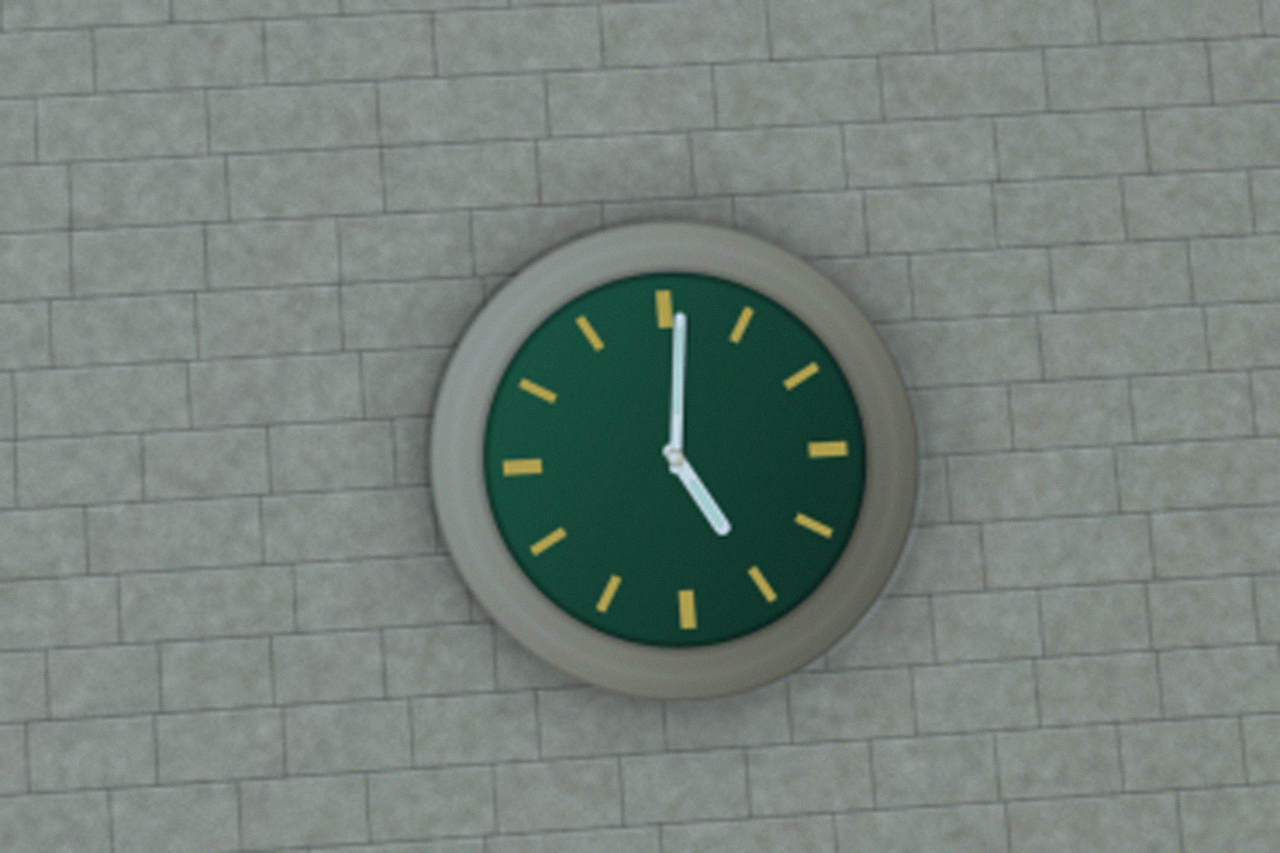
5.01
